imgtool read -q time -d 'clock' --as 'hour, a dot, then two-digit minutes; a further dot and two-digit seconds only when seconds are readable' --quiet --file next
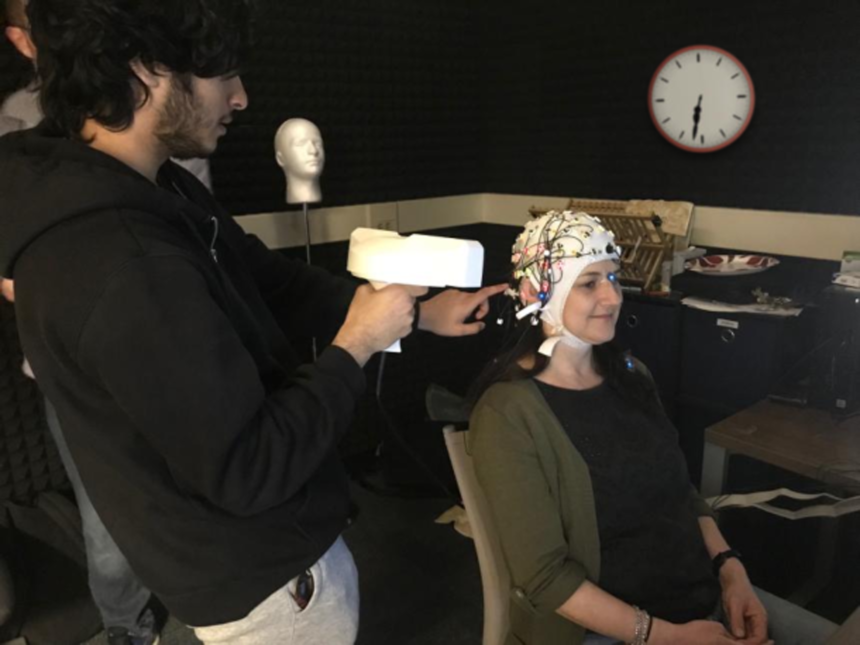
6.32
